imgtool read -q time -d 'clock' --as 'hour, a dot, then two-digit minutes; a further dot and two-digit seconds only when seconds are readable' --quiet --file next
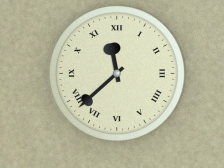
11.38
